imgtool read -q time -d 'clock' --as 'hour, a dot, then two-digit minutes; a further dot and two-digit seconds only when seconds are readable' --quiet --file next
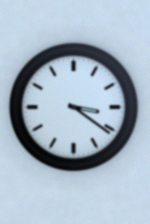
3.21
